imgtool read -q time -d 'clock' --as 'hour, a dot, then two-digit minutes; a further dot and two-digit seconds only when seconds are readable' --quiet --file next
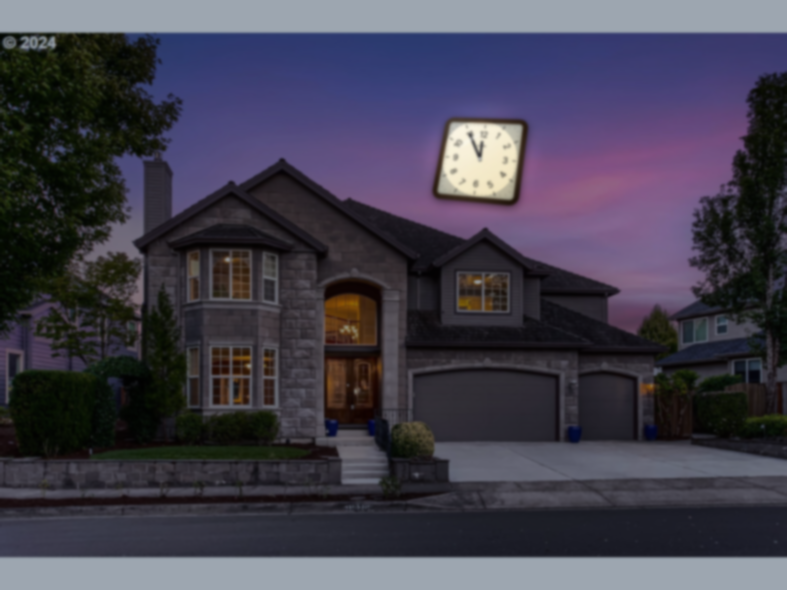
11.55
